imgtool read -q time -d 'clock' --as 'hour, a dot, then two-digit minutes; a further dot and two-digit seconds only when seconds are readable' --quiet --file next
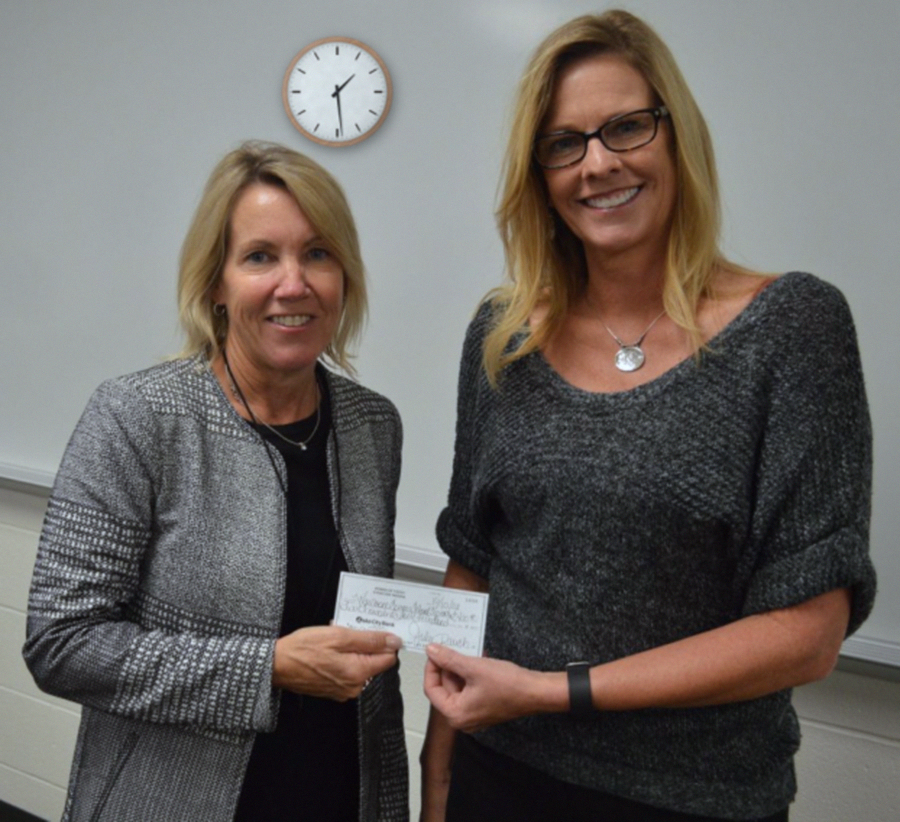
1.29
